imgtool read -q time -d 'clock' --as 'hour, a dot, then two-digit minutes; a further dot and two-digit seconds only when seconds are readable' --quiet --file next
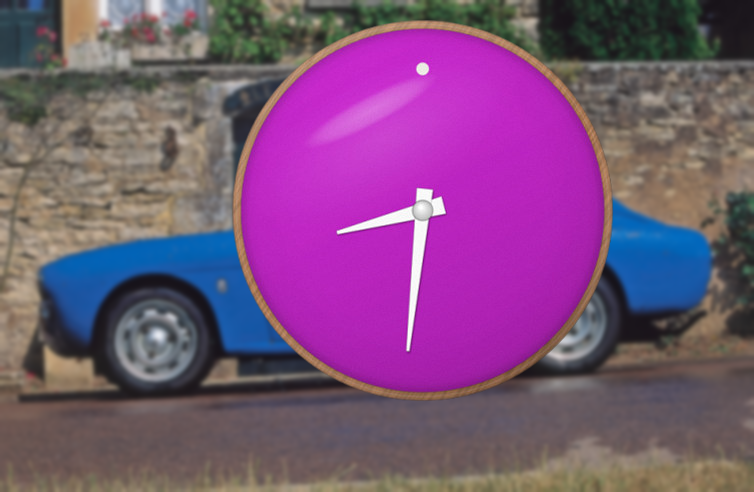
8.31
